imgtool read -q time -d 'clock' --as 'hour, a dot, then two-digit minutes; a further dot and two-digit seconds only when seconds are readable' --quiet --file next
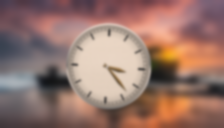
3.23
